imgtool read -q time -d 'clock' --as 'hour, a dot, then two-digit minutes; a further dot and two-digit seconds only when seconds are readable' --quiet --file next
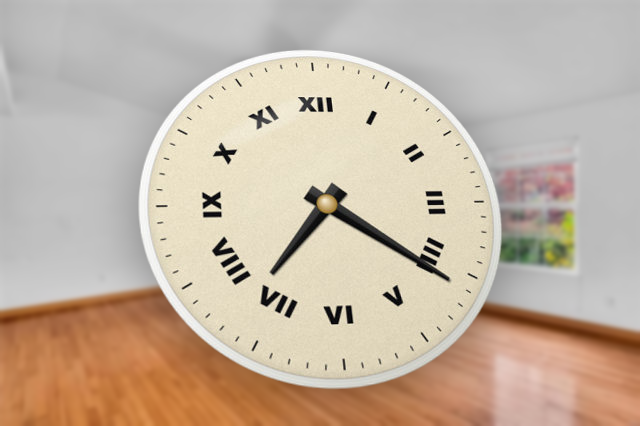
7.21
